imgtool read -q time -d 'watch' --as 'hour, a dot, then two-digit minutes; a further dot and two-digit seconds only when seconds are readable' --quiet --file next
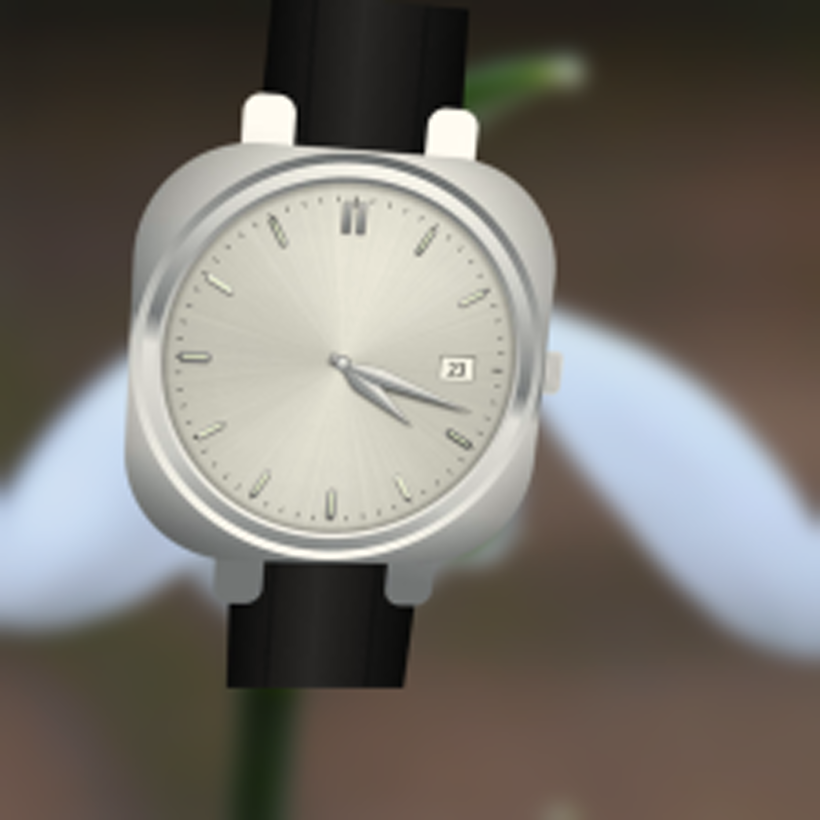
4.18
